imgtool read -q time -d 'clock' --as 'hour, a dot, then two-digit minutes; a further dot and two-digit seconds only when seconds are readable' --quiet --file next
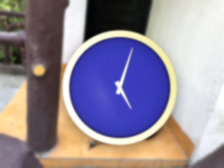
5.03
